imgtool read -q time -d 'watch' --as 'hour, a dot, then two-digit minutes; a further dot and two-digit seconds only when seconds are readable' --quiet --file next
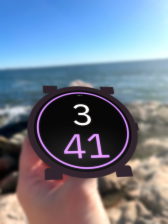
3.41
